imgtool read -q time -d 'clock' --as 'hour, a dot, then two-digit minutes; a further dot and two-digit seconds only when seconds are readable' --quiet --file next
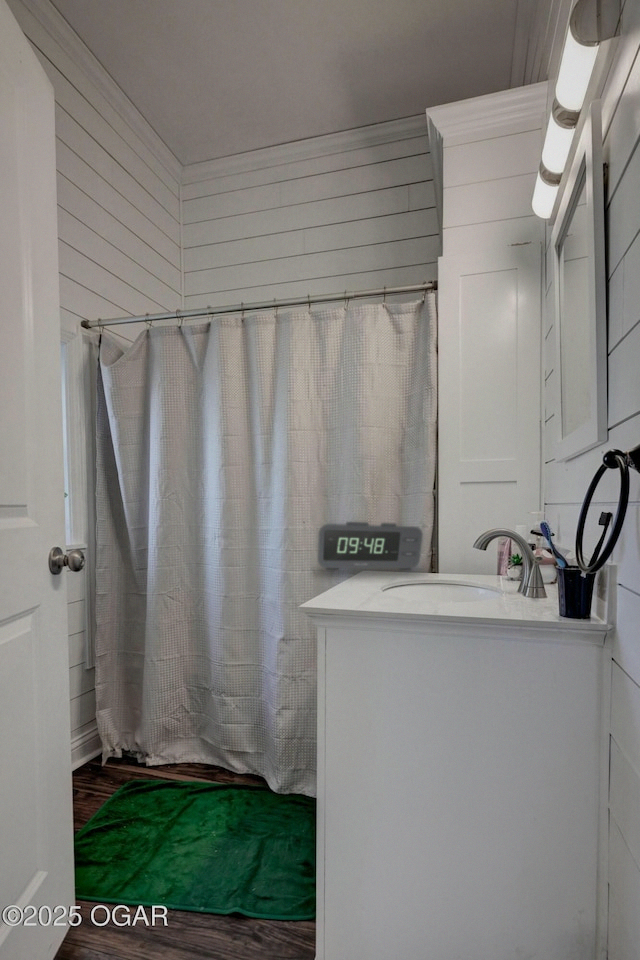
9.48
